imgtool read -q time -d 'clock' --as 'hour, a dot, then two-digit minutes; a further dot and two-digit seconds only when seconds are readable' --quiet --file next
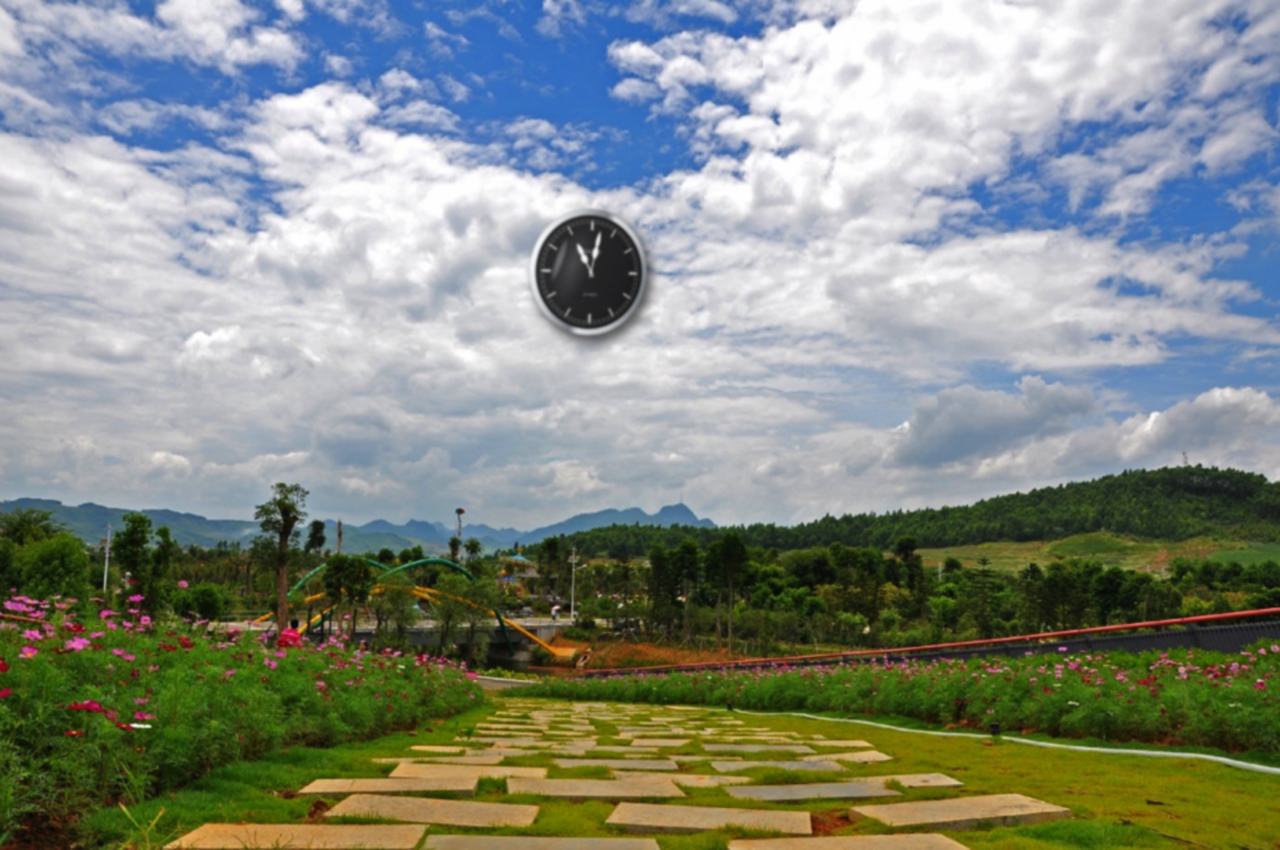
11.02
